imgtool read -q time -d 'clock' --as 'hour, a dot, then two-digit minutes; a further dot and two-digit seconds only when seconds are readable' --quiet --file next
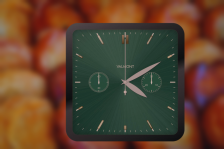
4.10
